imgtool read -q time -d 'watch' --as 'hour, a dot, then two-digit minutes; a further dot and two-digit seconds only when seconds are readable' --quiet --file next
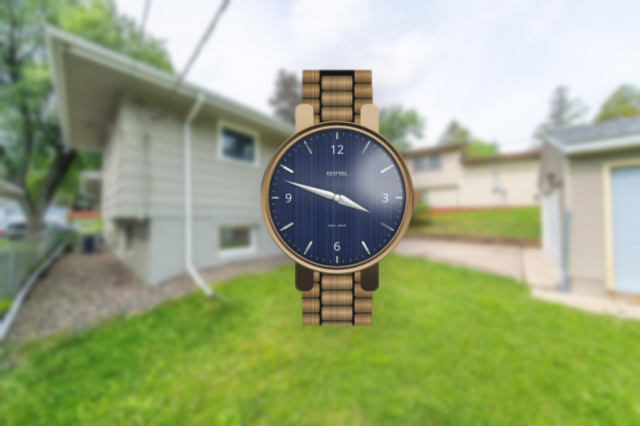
3.48
